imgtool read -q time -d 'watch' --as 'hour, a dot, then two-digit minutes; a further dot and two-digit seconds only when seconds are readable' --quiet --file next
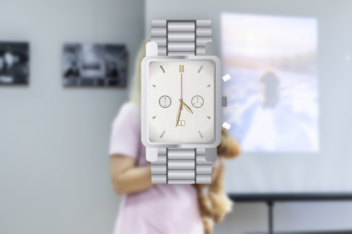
4.32
